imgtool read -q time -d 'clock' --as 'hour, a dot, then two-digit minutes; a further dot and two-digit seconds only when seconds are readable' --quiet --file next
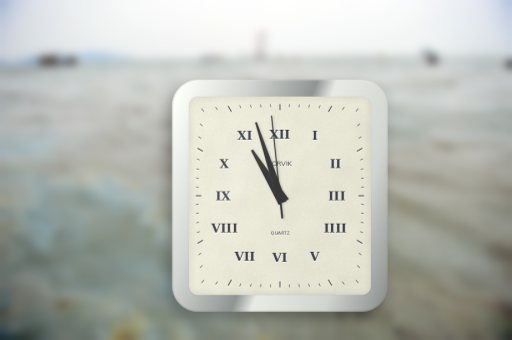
10.56.59
